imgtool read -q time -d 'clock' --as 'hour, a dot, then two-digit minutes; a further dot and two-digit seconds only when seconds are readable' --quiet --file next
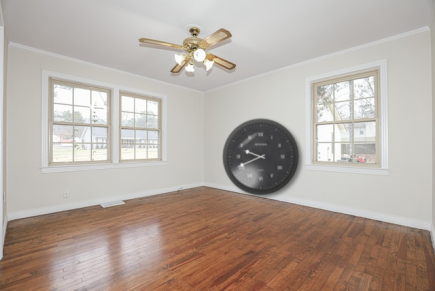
9.41
